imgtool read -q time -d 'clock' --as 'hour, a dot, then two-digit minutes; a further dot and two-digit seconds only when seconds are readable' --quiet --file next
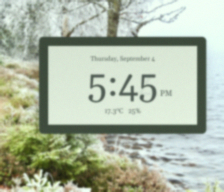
5.45
